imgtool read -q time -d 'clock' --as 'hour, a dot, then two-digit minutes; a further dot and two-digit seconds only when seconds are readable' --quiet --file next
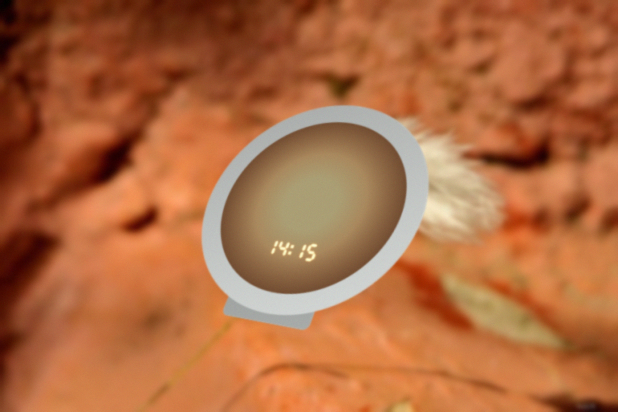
14.15
